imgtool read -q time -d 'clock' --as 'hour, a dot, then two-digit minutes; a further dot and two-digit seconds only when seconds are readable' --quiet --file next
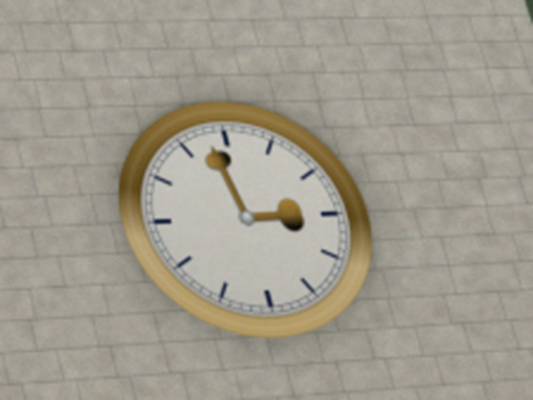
2.58
